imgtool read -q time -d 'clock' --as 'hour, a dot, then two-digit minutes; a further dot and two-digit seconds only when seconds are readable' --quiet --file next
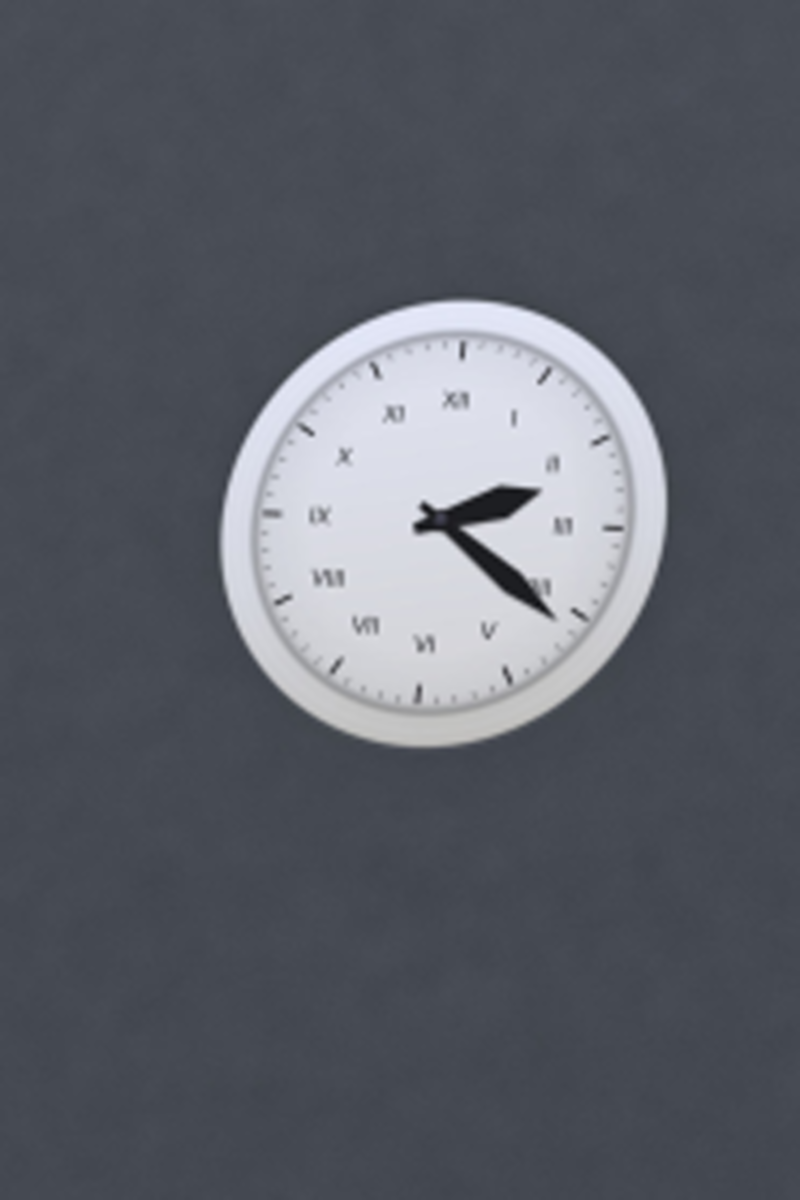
2.21
